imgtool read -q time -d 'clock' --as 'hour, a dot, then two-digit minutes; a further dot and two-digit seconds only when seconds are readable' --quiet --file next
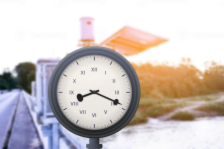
8.19
